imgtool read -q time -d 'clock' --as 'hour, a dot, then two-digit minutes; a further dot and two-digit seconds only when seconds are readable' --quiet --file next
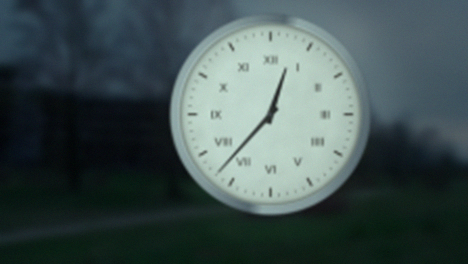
12.37
